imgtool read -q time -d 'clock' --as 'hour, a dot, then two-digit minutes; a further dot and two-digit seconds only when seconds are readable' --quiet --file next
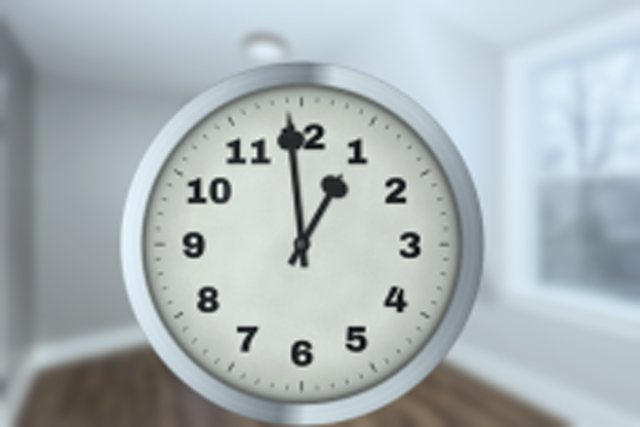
12.59
